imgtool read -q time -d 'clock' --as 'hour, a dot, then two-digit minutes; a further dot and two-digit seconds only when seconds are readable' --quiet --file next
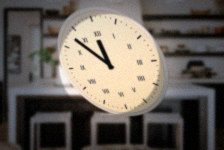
11.53
